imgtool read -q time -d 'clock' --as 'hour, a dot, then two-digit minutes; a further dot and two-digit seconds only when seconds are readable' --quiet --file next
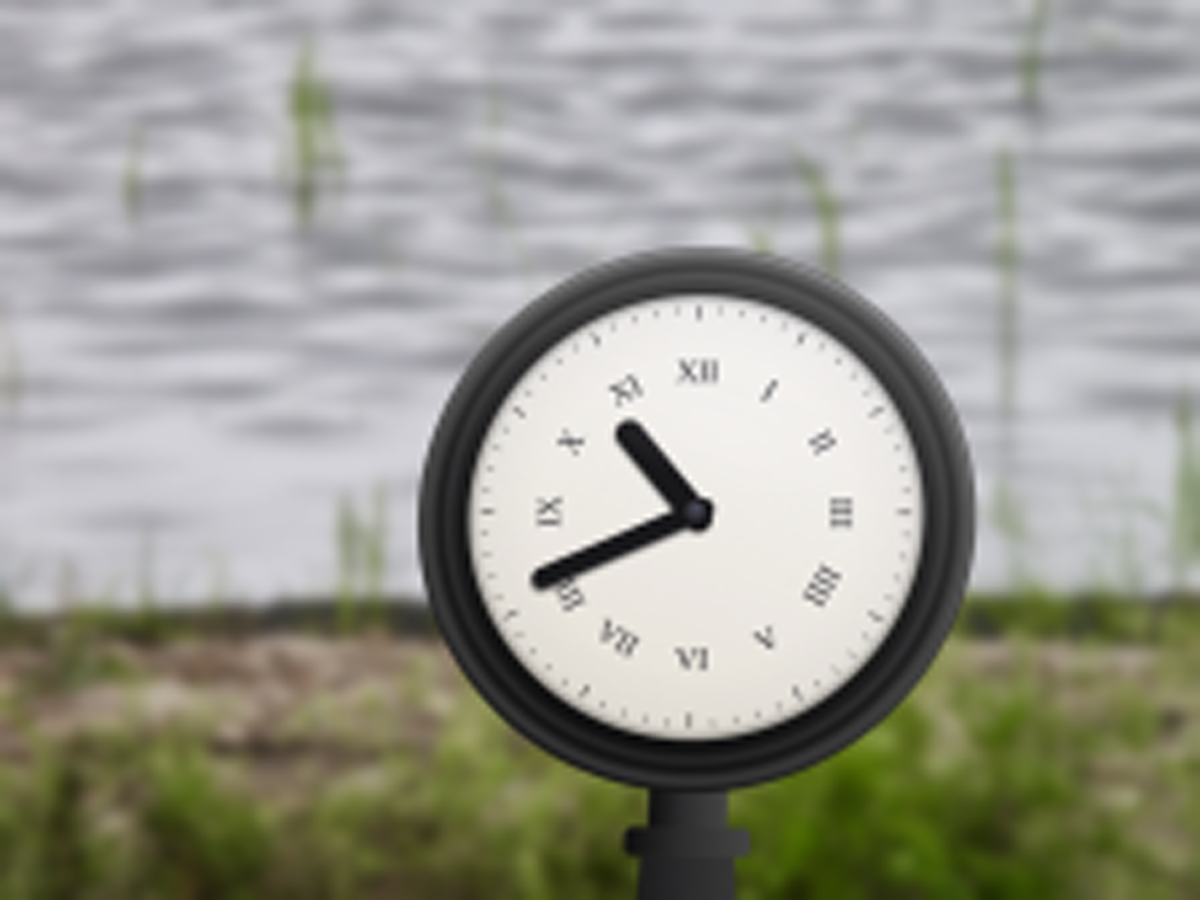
10.41
